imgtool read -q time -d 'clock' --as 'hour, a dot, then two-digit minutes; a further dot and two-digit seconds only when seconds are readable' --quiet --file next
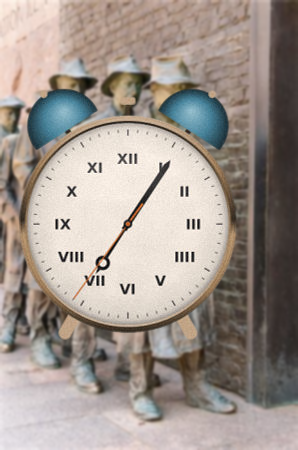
7.05.36
